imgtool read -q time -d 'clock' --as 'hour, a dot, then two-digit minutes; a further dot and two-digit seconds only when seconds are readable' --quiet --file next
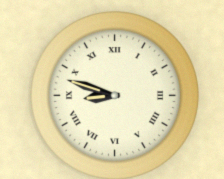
8.48
